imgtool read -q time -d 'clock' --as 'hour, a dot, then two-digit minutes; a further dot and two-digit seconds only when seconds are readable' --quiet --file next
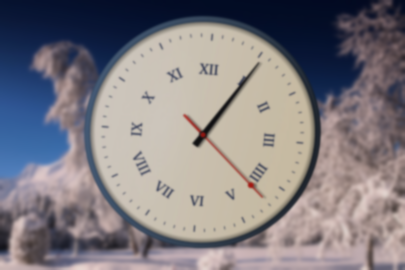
1.05.22
